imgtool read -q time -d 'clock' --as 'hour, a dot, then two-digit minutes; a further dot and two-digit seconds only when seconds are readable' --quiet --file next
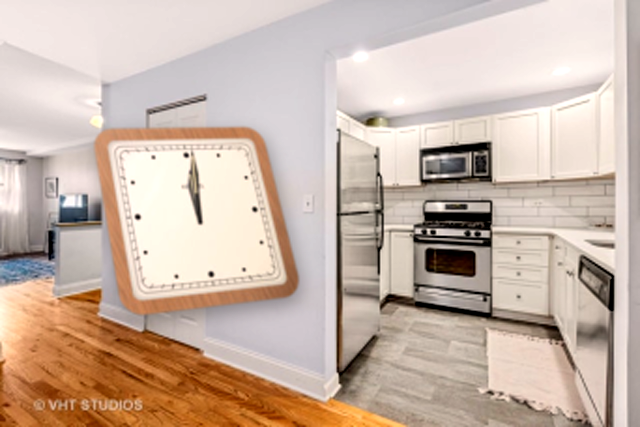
12.01
